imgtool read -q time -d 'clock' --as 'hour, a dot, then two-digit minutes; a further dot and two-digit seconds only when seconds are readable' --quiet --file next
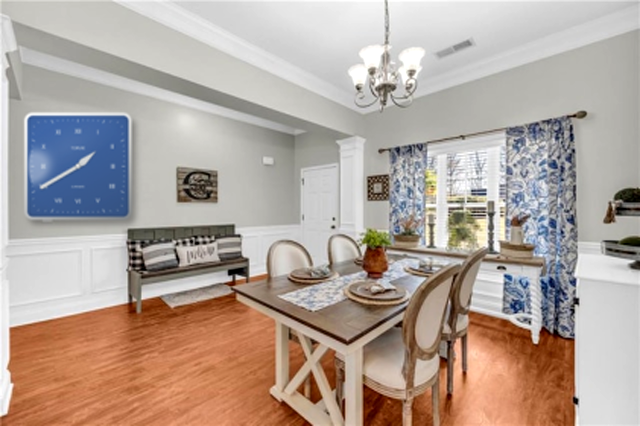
1.40
